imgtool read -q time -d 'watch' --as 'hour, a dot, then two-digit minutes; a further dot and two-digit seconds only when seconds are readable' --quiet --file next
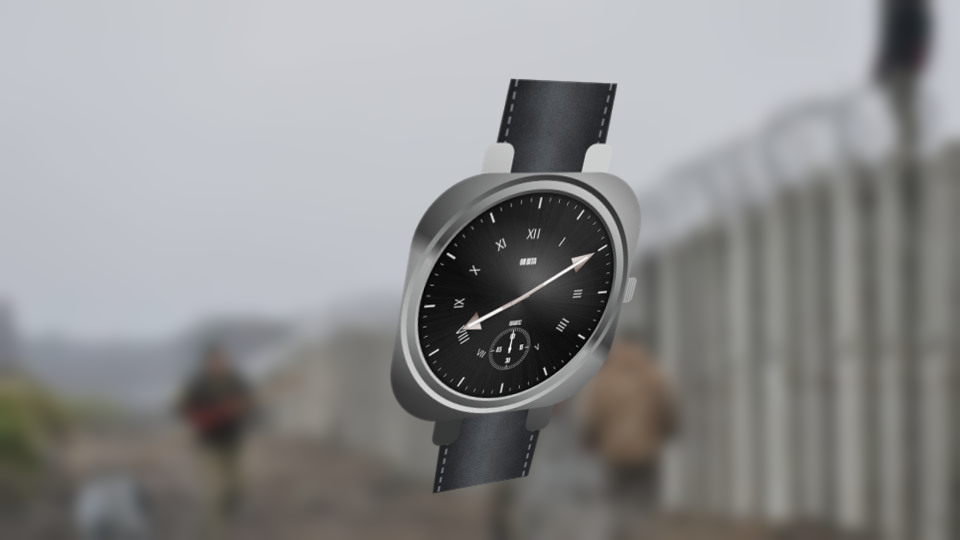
8.10
